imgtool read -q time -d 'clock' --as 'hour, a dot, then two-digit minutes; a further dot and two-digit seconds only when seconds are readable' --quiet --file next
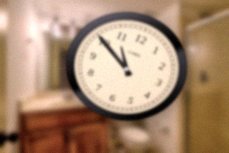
10.50
